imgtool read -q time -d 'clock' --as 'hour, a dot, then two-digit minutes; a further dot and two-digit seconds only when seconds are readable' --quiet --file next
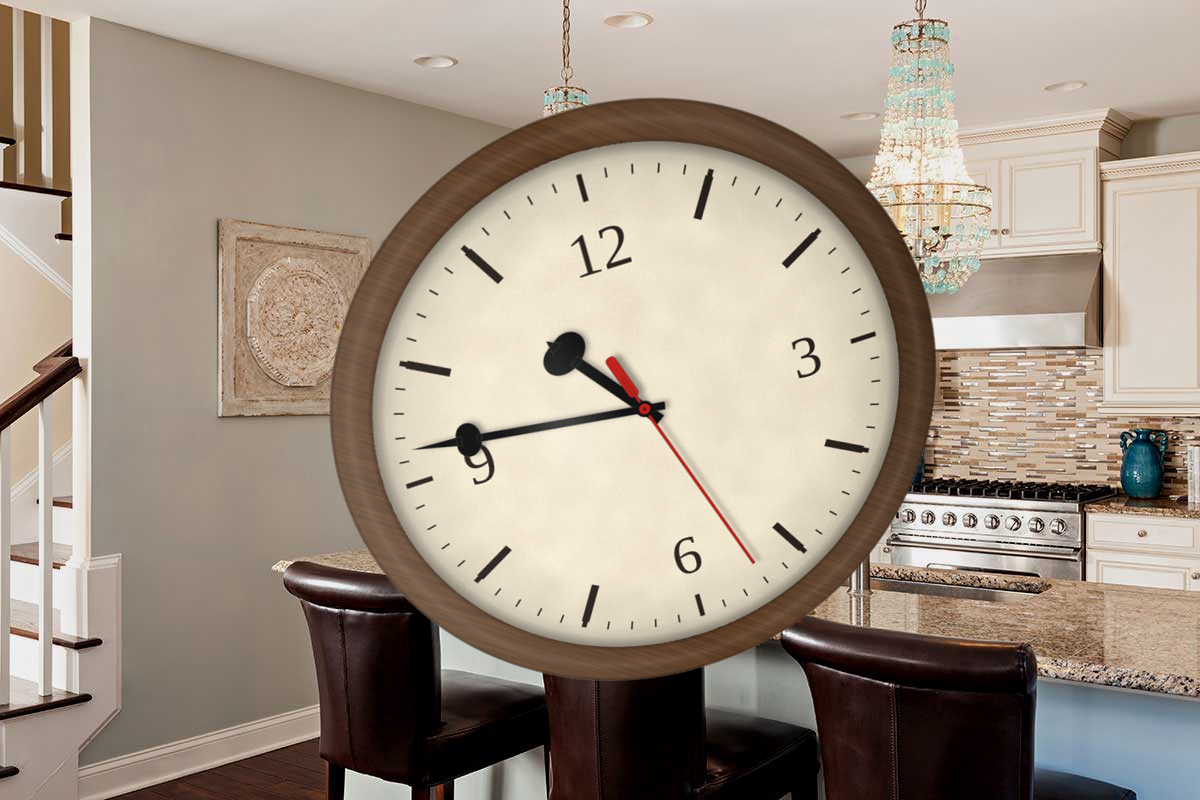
10.46.27
